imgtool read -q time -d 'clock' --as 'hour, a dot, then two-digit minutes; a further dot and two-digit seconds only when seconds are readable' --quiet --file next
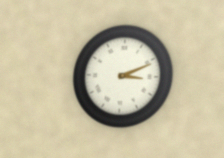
3.11
